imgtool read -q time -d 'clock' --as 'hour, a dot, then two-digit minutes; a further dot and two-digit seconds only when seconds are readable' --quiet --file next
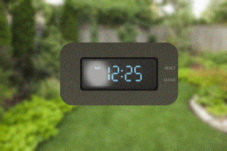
12.25
